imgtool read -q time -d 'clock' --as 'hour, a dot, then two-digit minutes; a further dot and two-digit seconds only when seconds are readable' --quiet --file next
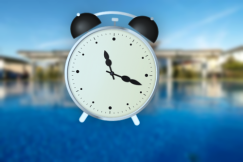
11.18
